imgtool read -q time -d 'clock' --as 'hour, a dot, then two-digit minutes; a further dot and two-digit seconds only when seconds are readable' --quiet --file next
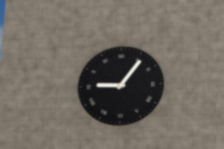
9.06
